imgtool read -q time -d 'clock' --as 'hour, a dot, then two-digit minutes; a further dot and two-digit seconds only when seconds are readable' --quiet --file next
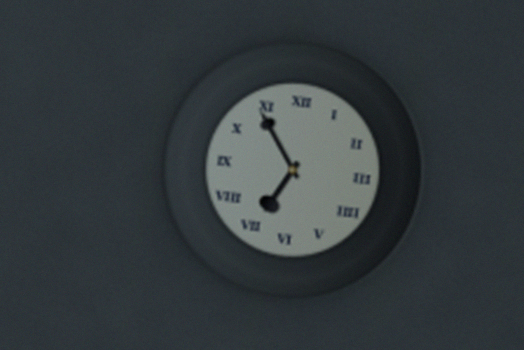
6.54
